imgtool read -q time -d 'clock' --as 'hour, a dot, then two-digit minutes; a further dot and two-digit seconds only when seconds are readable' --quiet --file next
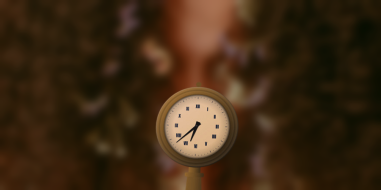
6.38
